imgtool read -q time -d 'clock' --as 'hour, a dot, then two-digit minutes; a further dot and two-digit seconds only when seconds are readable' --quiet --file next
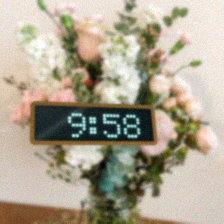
9.58
